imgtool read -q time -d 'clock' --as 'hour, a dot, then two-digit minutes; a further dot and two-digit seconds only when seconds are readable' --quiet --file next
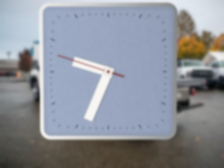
9.33.48
